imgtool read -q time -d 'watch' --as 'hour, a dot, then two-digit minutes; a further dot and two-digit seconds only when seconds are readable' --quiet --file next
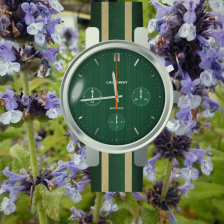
11.44
